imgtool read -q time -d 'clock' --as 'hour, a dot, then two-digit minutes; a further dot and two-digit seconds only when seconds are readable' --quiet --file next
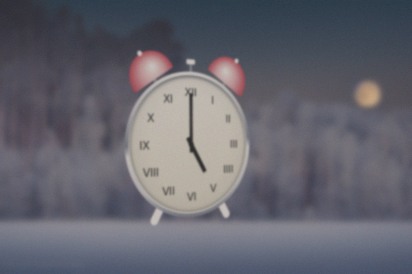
5.00
